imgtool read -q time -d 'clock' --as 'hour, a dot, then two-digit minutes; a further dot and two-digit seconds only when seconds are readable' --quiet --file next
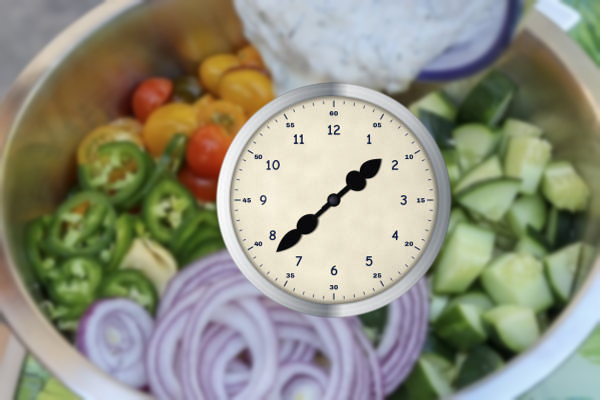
1.38
